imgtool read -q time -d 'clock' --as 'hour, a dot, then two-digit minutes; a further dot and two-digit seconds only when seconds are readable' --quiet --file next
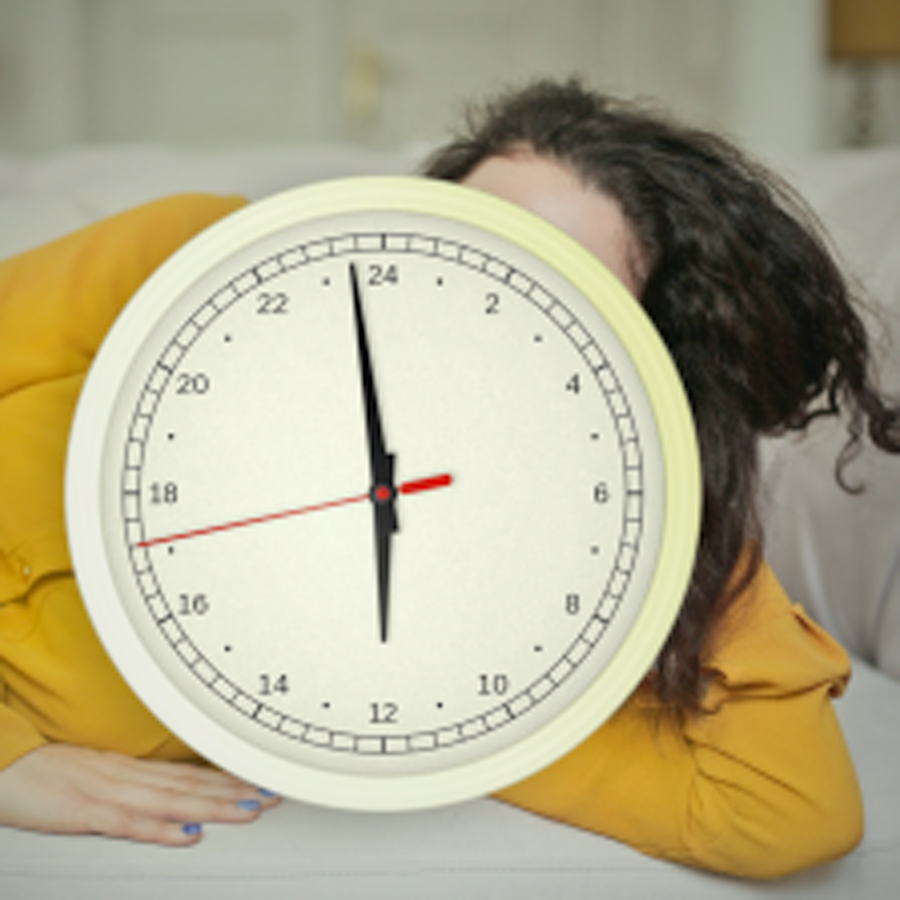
11.58.43
